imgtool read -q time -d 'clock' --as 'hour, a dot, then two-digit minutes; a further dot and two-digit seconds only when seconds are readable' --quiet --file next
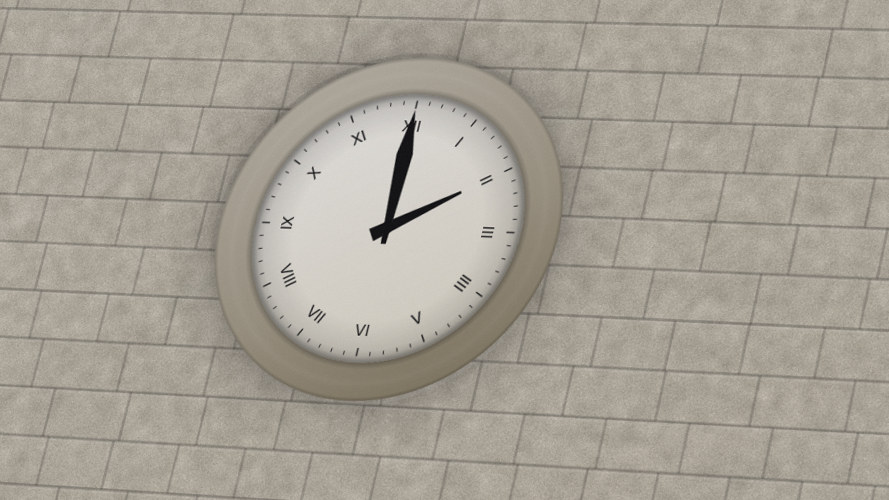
2.00
